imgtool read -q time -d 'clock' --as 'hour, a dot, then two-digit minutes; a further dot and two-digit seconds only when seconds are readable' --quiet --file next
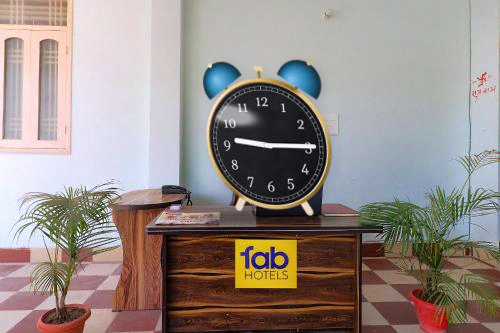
9.15
